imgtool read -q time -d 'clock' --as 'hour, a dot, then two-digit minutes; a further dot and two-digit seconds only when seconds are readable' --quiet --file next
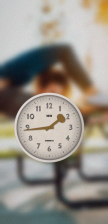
1.44
